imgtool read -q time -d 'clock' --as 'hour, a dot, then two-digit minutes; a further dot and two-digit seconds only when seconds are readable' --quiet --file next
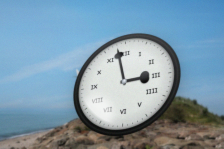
2.58
